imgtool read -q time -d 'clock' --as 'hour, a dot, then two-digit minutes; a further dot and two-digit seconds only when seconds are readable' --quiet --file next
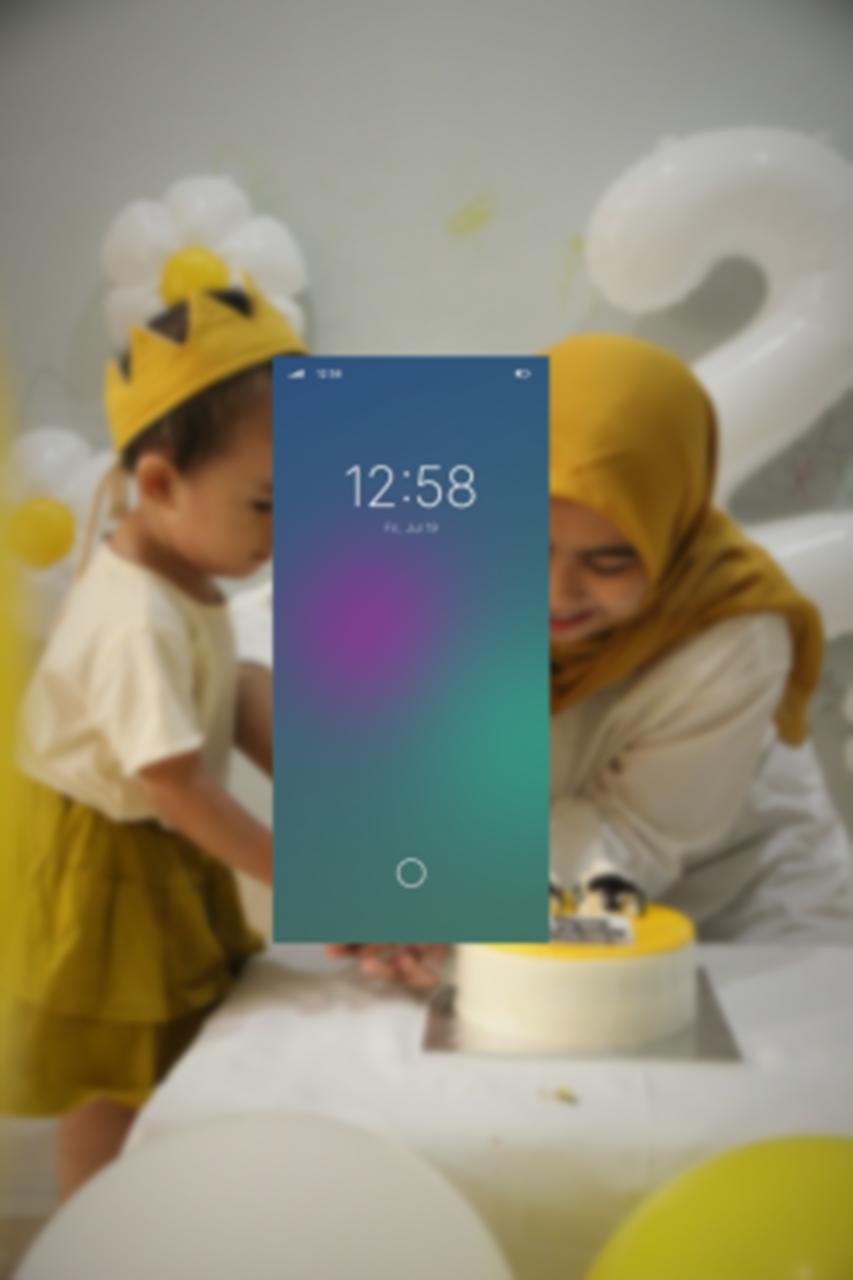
12.58
